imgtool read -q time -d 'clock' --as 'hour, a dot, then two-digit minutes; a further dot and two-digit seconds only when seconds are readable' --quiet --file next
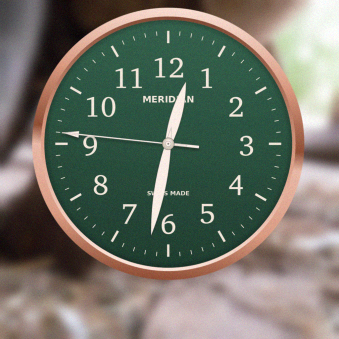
12.31.46
